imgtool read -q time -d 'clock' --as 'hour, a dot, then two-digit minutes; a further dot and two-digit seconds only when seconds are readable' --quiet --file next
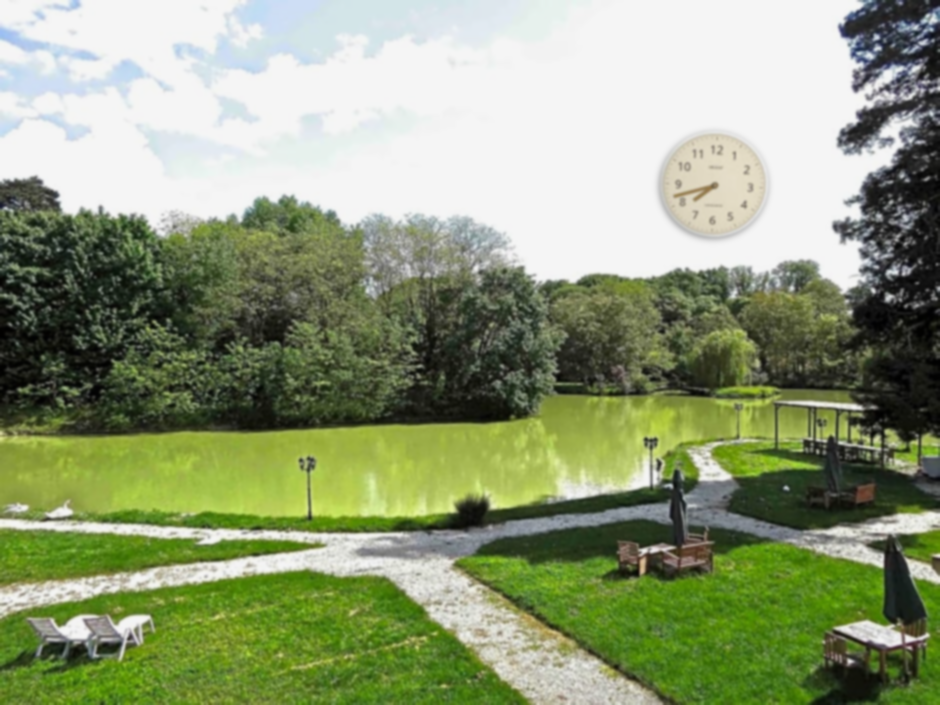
7.42
